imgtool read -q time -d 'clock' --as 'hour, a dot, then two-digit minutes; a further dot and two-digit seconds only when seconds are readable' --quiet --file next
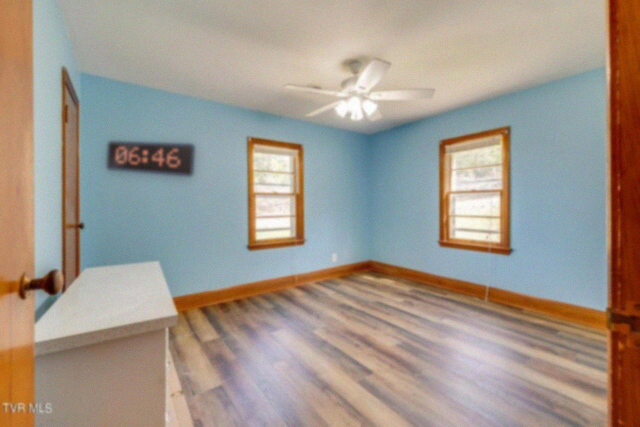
6.46
